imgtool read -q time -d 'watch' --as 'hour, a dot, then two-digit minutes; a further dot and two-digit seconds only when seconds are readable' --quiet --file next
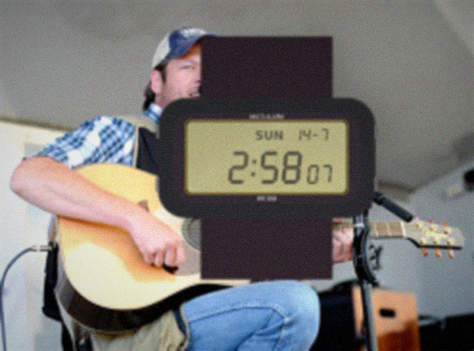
2.58.07
